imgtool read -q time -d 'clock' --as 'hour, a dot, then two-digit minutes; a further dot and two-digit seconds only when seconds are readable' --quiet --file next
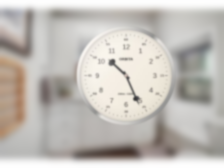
10.26
